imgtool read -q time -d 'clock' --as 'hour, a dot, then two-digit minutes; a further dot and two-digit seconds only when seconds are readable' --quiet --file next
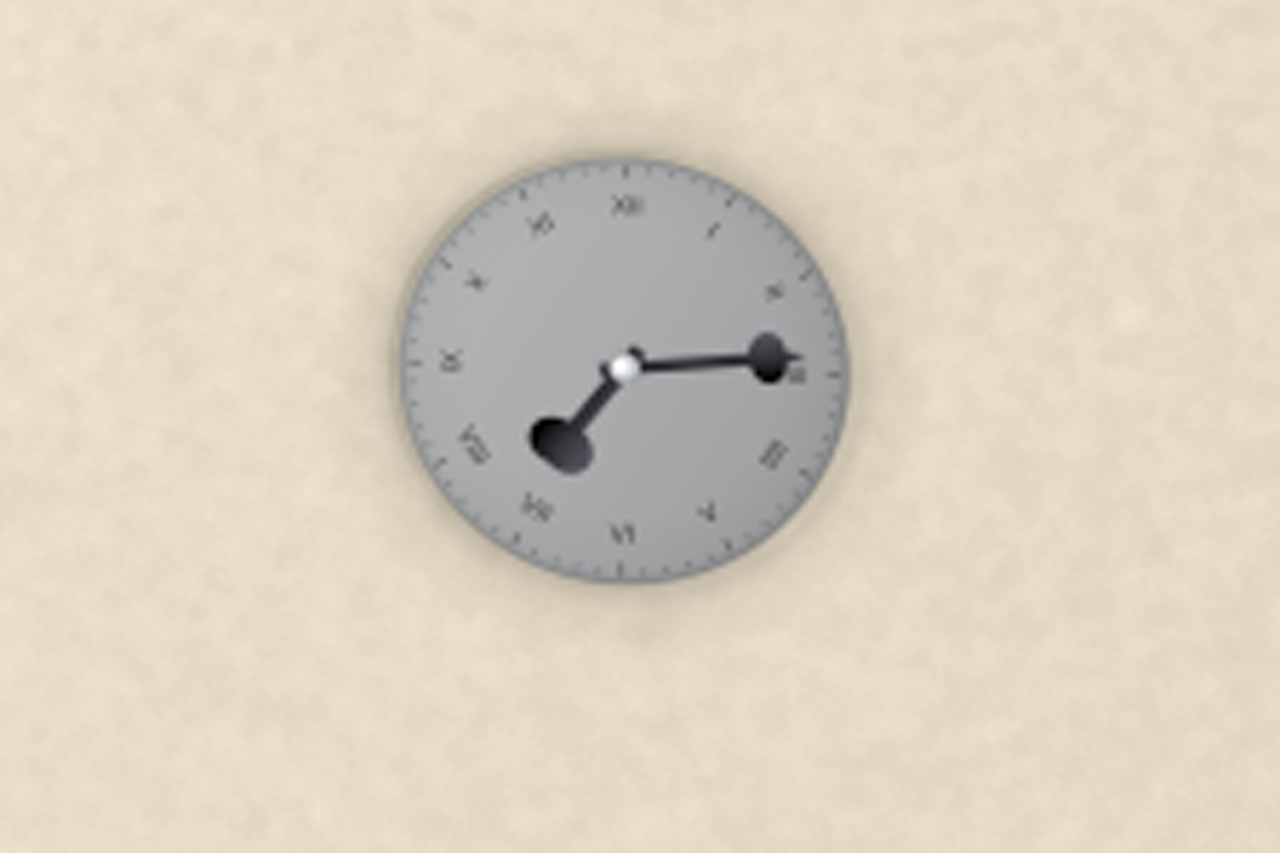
7.14
